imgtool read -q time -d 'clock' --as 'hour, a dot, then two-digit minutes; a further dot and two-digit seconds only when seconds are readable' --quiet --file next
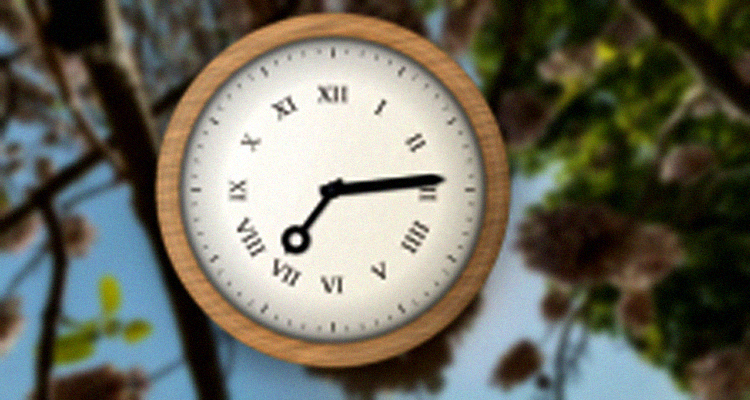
7.14
